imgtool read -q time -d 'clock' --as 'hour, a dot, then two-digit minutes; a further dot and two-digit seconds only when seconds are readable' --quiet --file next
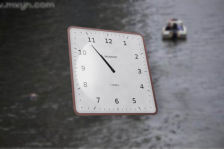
10.54
